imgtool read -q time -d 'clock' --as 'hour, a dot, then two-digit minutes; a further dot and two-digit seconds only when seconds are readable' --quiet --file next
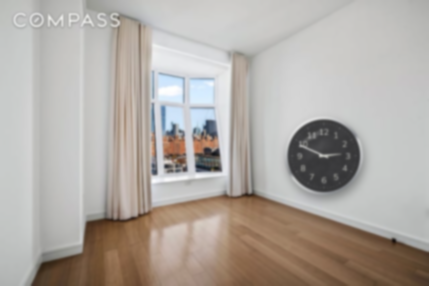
2.49
